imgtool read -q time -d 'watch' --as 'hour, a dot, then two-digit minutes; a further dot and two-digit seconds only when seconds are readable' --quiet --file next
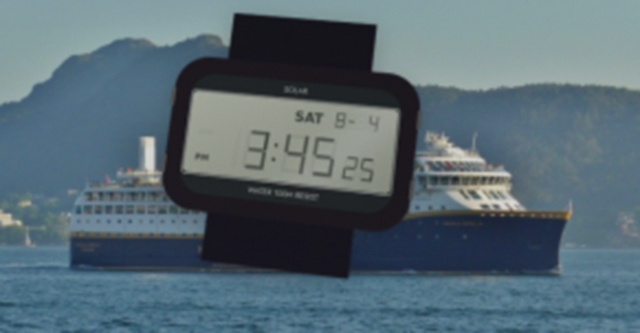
3.45.25
